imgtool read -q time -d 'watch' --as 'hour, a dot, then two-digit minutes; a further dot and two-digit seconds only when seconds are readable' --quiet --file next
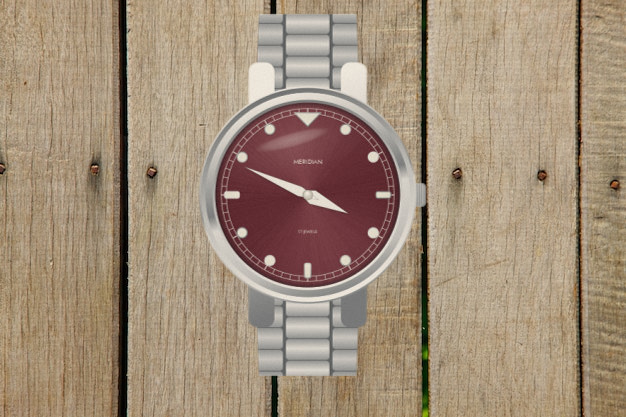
3.49
